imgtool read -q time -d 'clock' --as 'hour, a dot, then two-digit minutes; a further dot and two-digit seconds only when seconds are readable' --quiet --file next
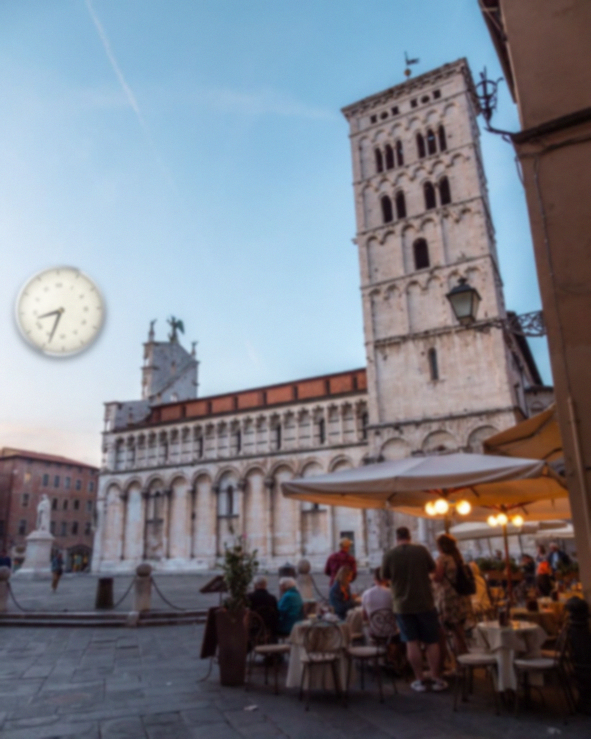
8.34
